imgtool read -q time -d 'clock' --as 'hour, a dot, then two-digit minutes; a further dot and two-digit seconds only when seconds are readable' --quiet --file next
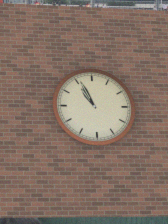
10.56
